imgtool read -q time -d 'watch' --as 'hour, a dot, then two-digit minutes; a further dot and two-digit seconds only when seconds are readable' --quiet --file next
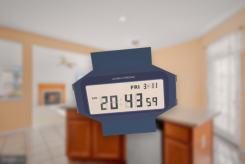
20.43.59
